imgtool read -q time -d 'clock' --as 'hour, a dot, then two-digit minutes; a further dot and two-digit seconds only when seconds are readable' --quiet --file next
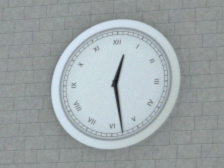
12.28
